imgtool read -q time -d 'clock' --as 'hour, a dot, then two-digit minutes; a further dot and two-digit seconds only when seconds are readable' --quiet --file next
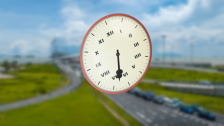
6.33
